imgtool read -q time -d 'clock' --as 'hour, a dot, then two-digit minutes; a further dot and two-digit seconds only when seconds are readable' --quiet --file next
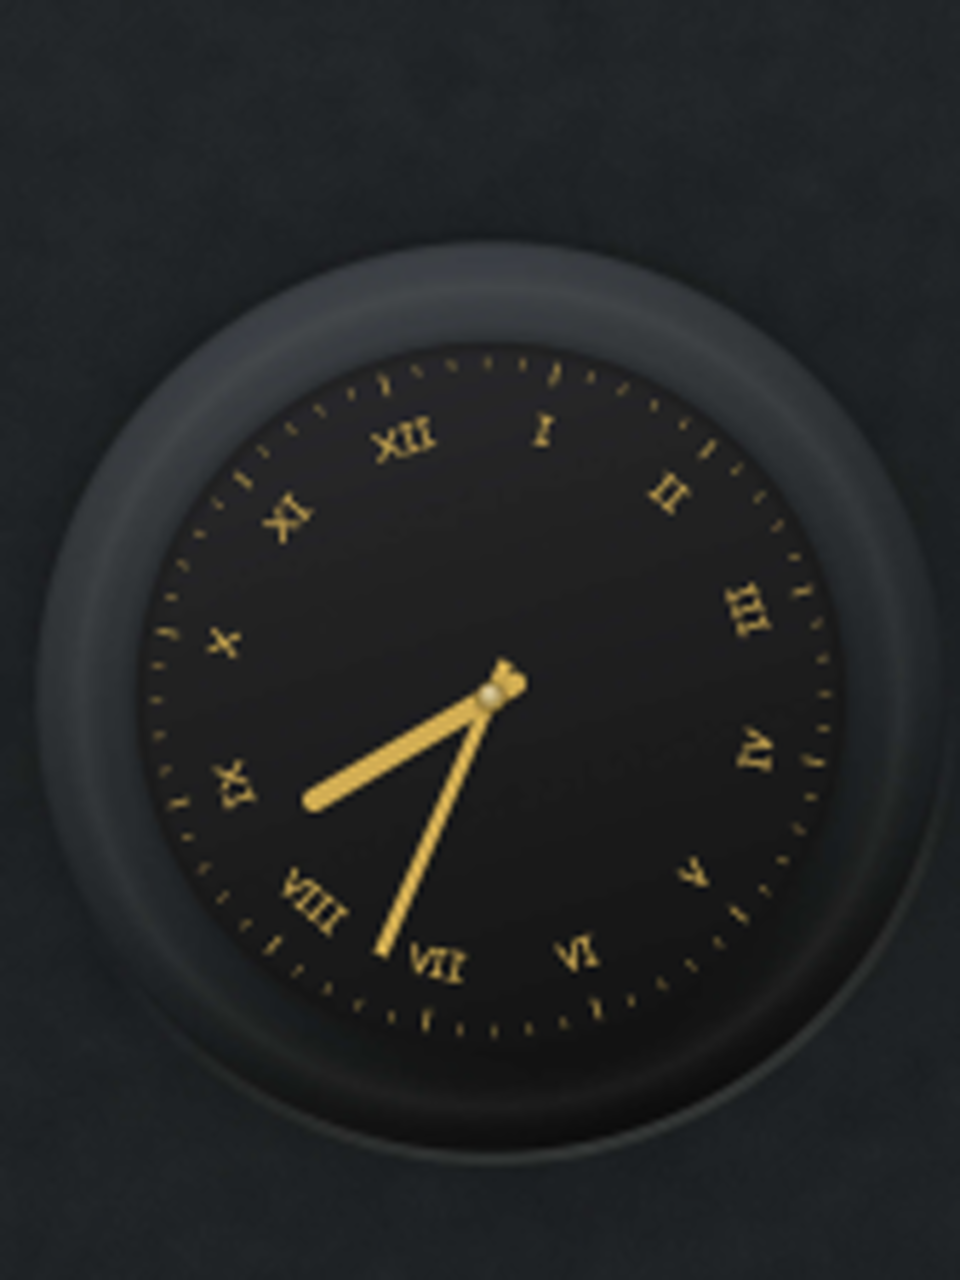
8.37
